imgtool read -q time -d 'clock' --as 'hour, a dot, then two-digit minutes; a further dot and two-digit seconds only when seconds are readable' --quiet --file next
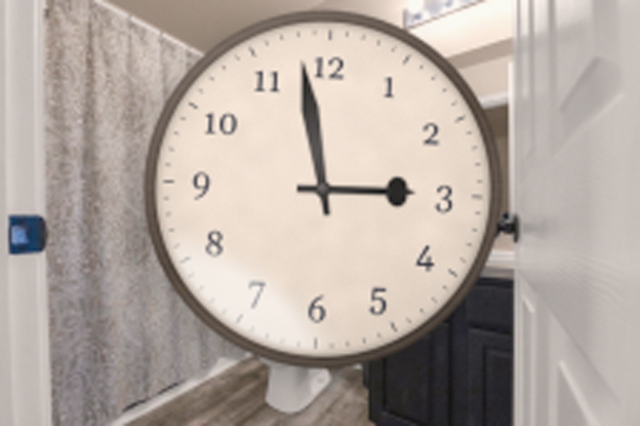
2.58
